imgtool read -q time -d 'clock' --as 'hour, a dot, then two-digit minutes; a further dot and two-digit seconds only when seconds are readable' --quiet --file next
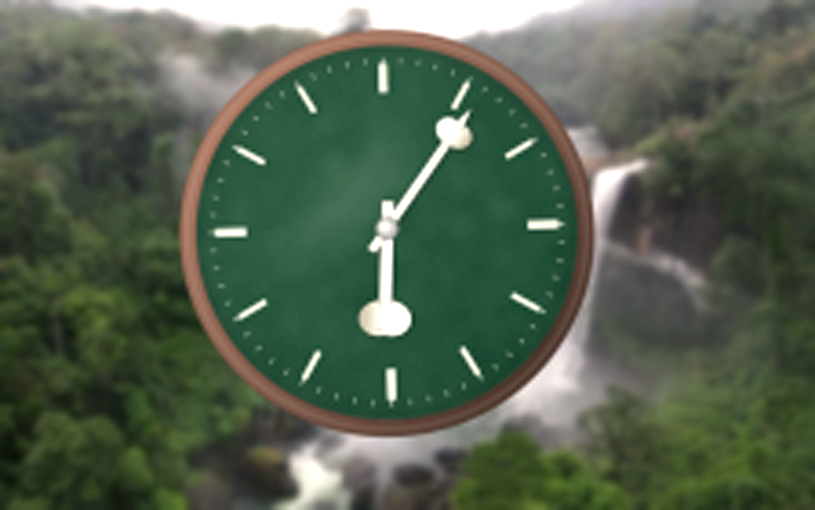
6.06
